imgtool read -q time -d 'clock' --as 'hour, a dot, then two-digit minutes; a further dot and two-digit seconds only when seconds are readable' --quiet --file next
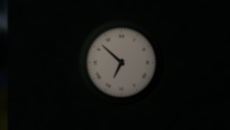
6.52
